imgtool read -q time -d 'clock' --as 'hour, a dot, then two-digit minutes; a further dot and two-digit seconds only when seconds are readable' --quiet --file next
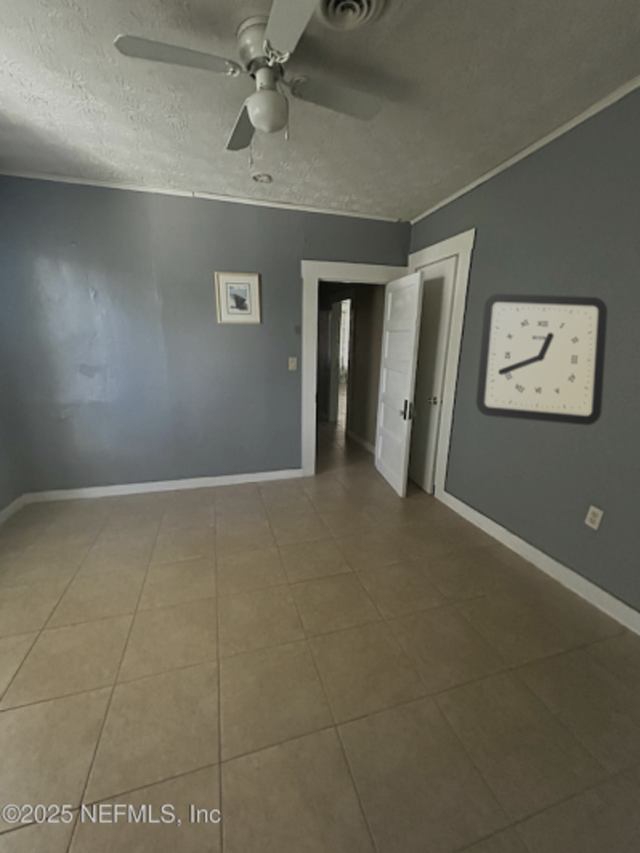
12.41
